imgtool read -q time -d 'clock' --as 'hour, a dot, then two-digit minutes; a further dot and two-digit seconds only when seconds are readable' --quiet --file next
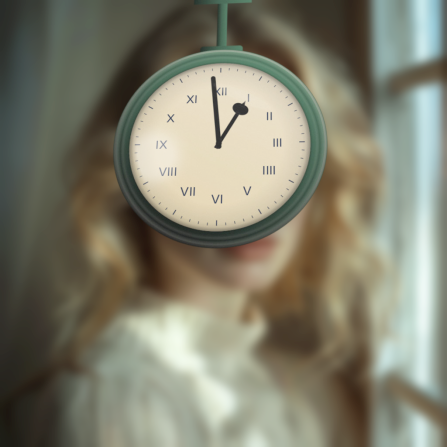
12.59
